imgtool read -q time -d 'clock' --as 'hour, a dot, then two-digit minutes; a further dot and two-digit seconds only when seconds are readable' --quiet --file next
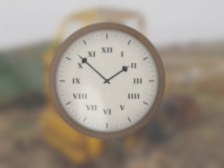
1.52
